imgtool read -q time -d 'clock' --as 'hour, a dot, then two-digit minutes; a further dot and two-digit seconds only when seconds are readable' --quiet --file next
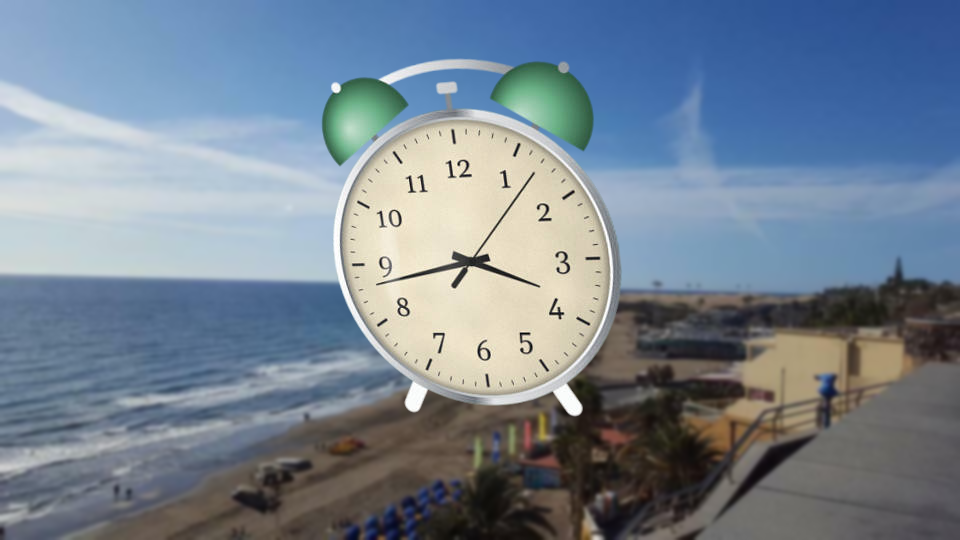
3.43.07
